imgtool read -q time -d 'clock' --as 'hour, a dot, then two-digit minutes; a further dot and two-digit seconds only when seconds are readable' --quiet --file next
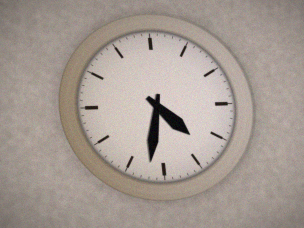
4.32
